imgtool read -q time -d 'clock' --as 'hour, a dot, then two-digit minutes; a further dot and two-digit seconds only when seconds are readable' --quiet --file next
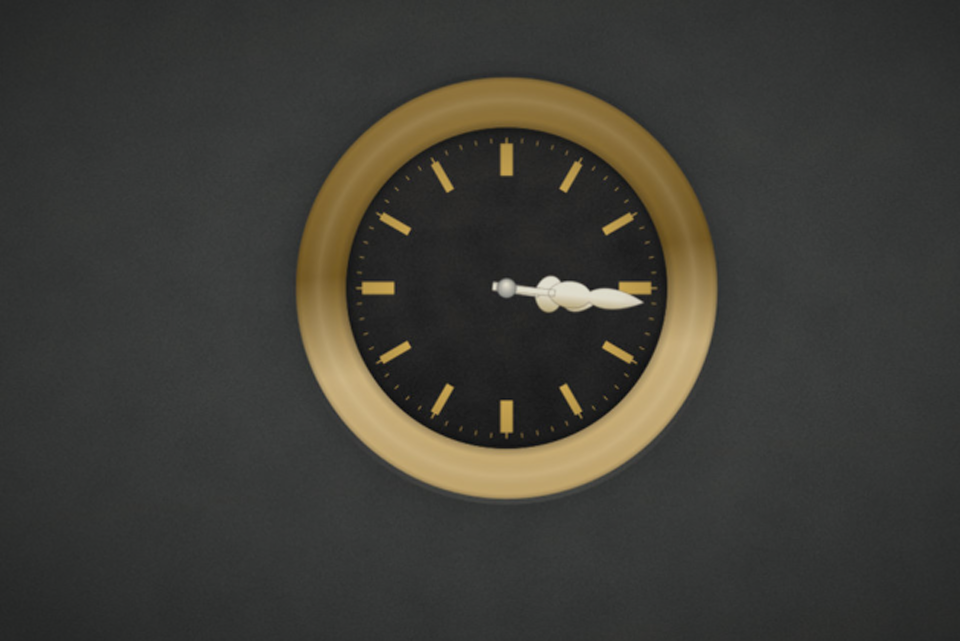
3.16
